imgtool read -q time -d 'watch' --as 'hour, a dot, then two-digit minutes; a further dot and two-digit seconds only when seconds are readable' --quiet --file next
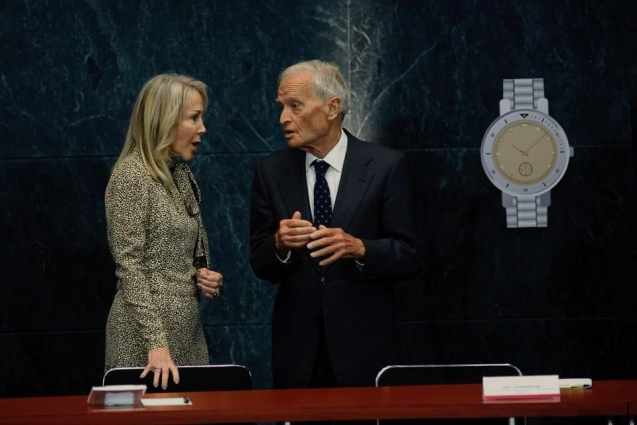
10.08
